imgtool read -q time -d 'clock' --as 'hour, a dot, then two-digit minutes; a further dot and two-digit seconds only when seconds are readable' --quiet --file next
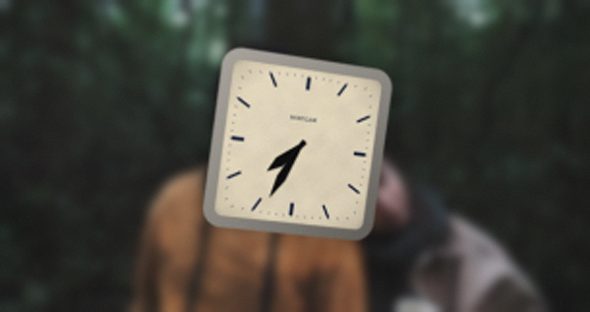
7.34
